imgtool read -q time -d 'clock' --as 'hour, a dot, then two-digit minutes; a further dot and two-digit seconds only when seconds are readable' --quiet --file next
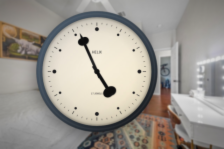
4.56
